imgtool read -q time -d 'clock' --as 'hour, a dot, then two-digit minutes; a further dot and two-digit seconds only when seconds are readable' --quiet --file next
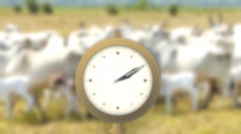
2.10
